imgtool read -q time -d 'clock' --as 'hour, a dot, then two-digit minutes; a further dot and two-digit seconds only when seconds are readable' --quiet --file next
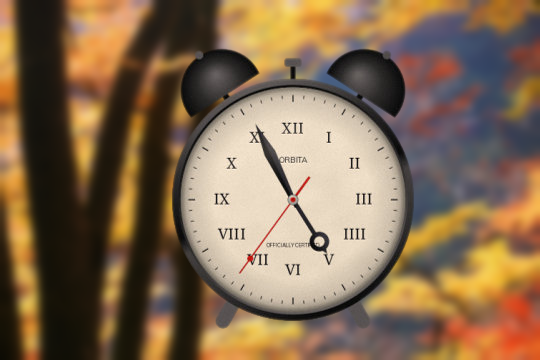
4.55.36
